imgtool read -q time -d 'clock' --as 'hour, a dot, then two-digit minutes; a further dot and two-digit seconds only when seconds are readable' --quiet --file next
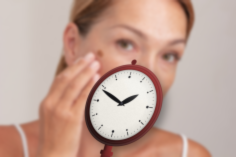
1.49
